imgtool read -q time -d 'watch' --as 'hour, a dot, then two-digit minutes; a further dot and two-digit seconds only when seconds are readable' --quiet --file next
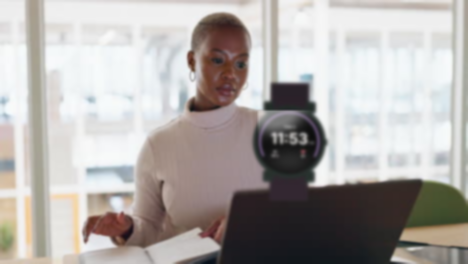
11.53
